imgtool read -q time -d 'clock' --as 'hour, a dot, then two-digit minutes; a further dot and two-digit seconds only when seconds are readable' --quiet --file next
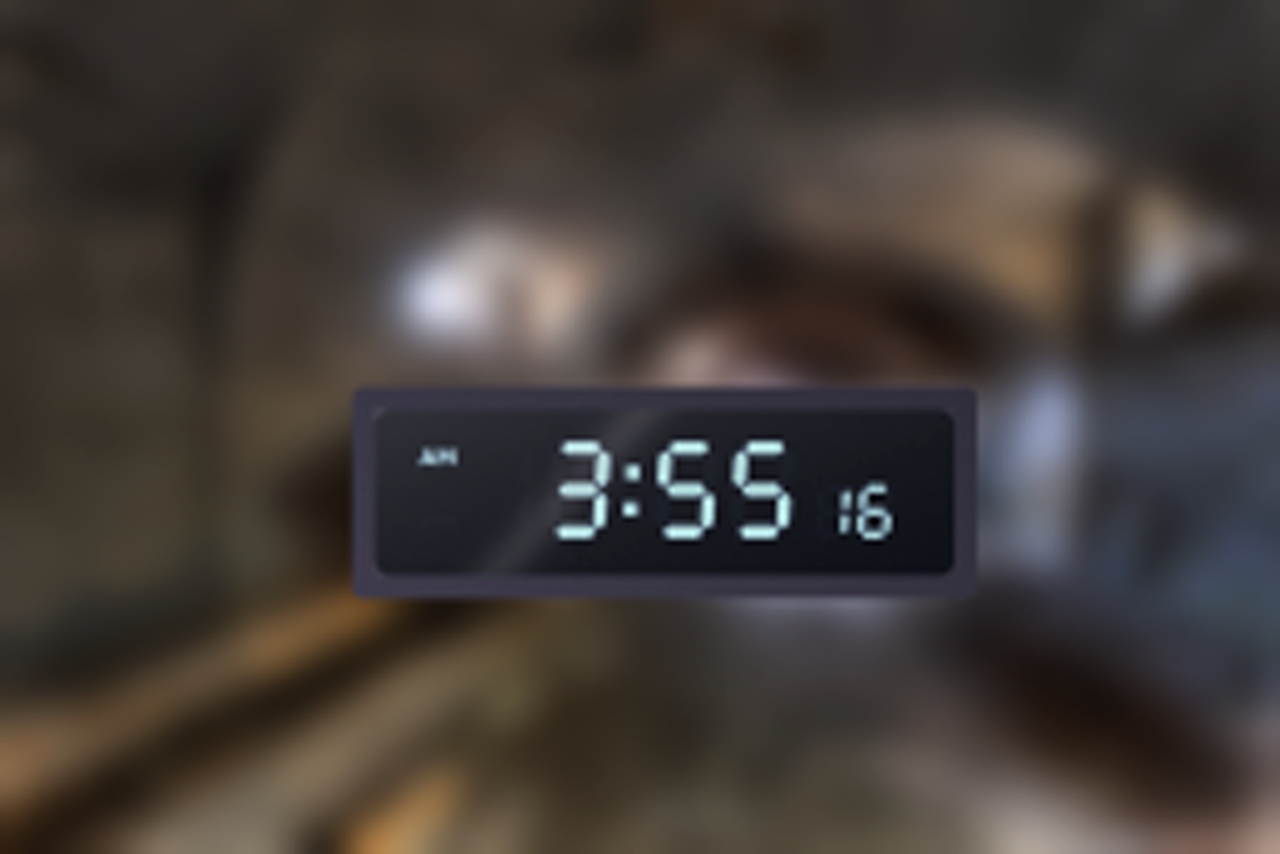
3.55.16
